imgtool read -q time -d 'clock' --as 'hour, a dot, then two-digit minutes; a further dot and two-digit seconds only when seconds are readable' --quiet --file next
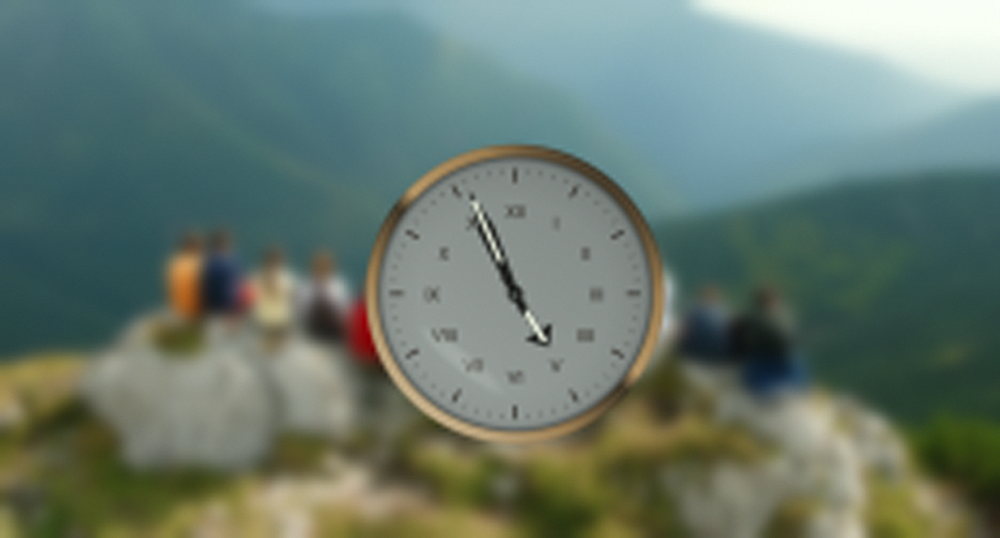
4.56
